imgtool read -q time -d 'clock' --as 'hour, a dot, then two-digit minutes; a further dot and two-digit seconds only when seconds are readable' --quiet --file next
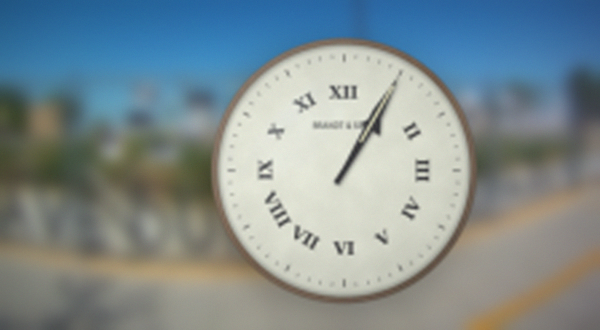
1.05
